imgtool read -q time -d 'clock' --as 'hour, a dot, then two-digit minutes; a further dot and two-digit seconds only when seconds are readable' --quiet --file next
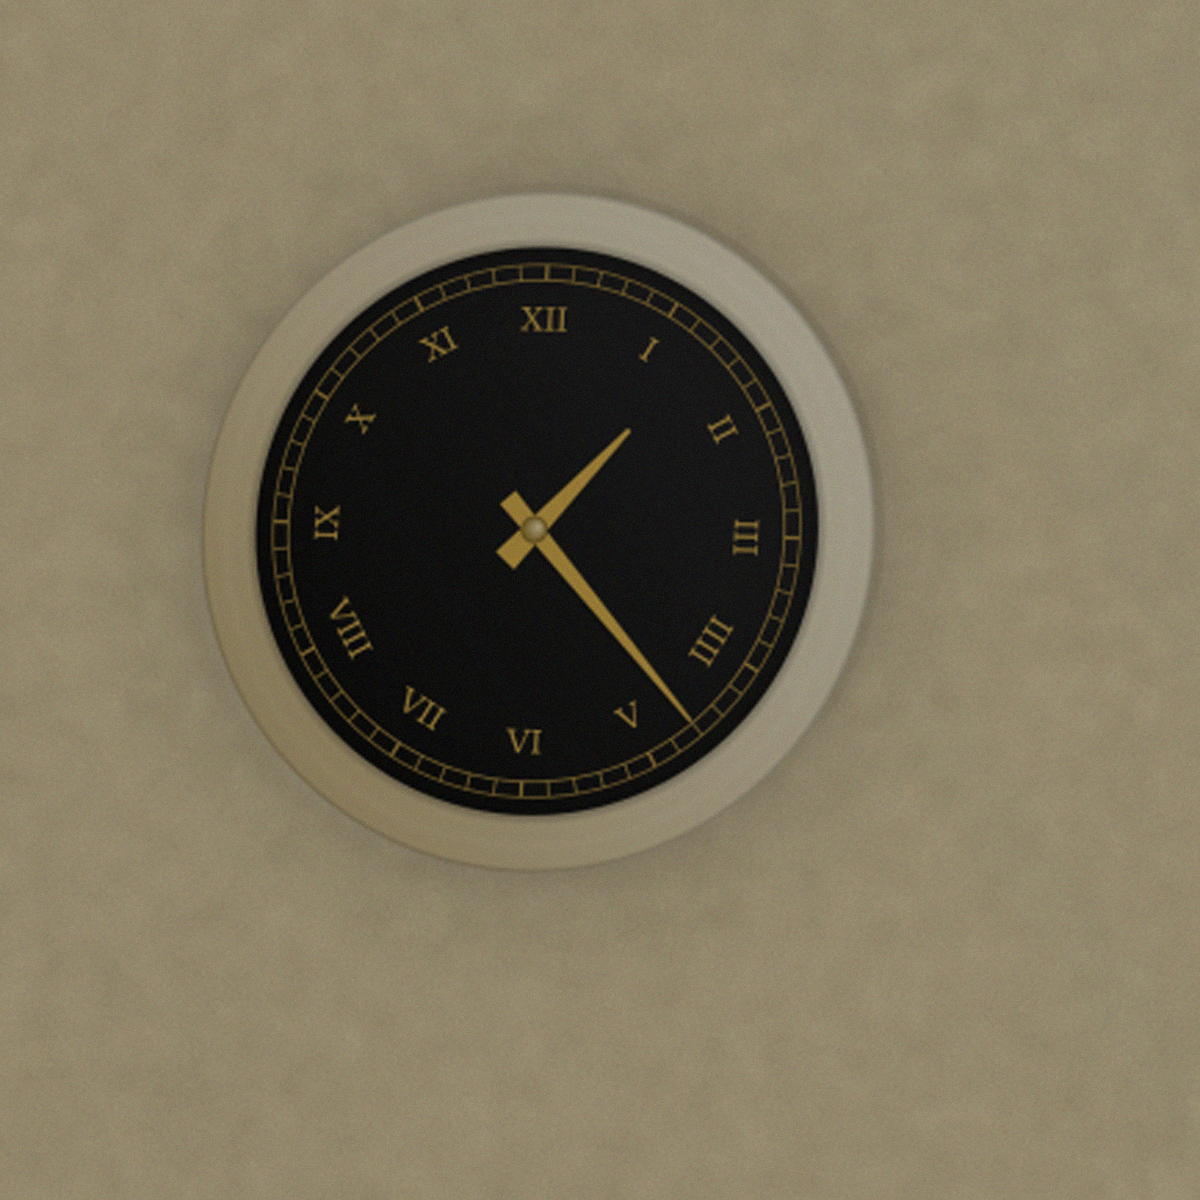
1.23
